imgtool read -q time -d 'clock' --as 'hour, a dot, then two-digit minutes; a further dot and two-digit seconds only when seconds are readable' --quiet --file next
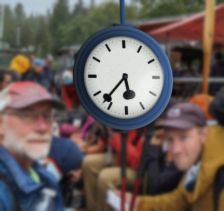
5.37
